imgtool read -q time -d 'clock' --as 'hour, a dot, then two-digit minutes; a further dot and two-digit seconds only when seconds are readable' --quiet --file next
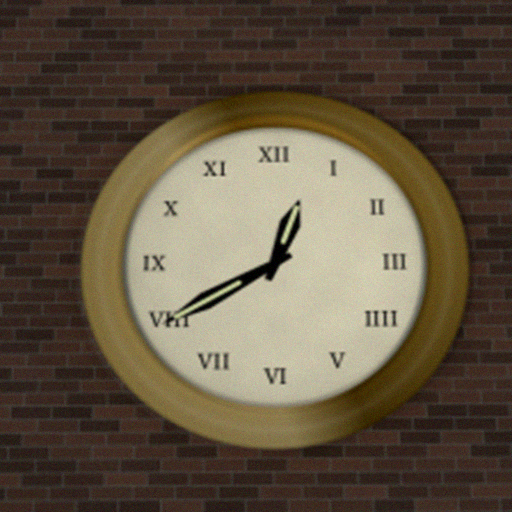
12.40
